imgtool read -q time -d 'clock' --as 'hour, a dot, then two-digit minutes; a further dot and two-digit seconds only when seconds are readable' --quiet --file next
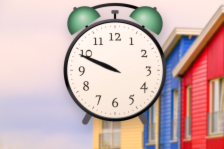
9.49
